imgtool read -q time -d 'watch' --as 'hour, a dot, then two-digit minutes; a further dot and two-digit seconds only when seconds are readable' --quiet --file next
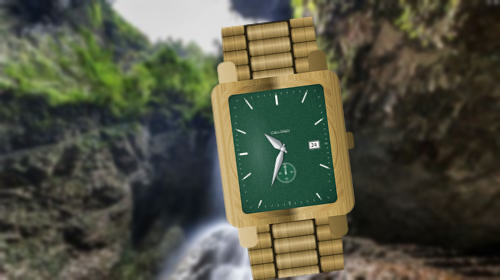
10.34
